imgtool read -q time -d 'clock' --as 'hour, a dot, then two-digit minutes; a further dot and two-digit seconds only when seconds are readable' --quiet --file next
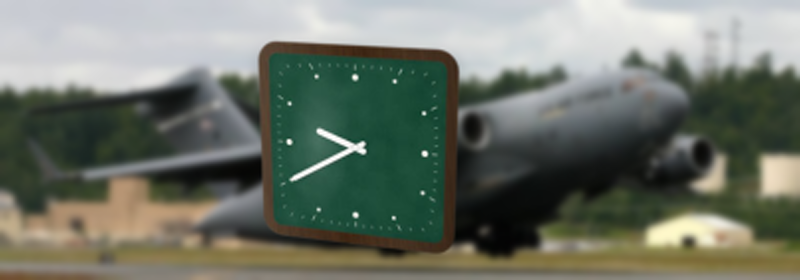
9.40
